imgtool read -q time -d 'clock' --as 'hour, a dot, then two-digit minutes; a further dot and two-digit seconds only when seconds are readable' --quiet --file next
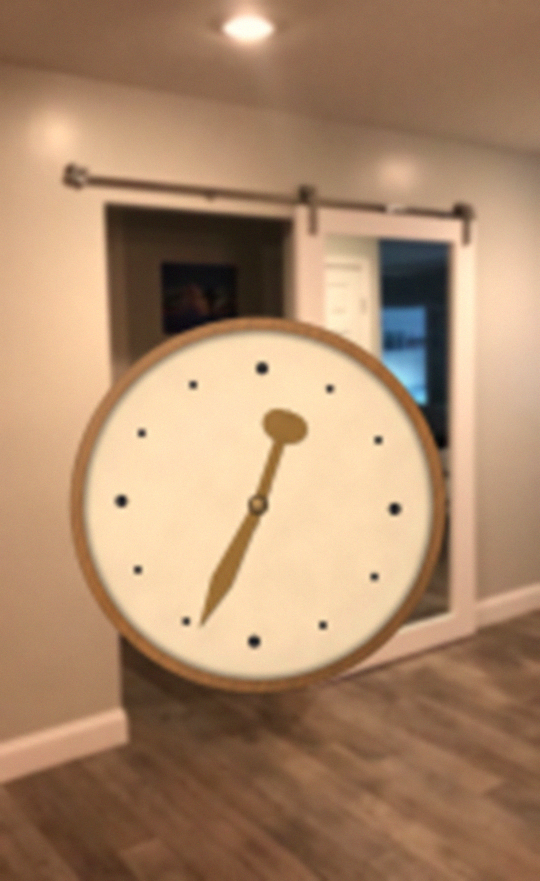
12.34
